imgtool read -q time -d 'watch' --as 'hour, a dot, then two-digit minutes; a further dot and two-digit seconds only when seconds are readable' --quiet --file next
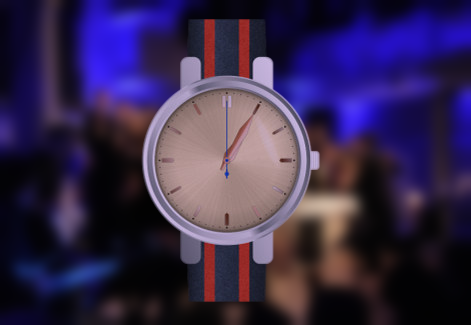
1.05.00
